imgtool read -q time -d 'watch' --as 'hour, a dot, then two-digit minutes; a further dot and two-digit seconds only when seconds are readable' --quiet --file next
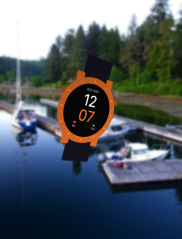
12.07
